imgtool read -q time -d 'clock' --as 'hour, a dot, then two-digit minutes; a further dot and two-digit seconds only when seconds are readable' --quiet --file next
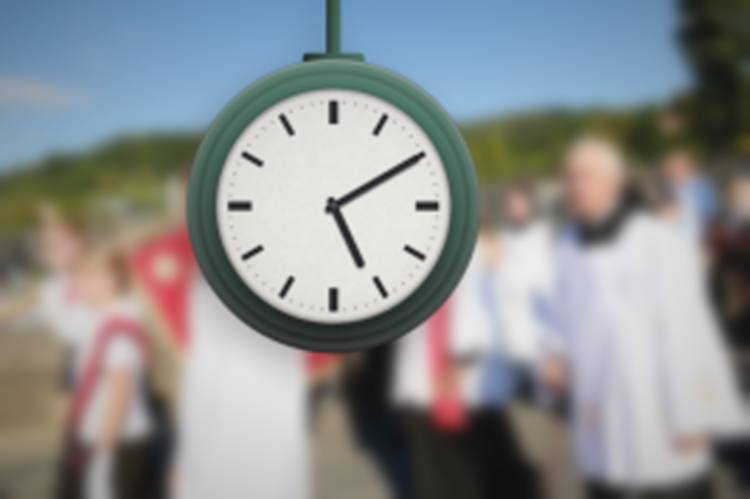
5.10
